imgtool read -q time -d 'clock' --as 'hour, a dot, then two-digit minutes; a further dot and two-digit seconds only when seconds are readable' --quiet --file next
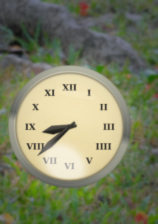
8.38
